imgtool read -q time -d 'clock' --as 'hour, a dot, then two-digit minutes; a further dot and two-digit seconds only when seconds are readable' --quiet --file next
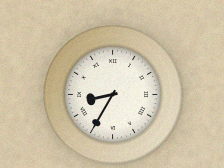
8.35
